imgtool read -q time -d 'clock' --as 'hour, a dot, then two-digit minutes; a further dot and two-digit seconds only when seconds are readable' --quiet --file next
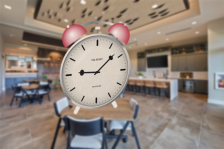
9.08
